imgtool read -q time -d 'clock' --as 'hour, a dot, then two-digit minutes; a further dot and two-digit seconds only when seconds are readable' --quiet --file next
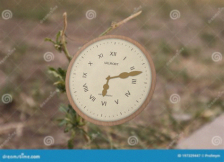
6.12
